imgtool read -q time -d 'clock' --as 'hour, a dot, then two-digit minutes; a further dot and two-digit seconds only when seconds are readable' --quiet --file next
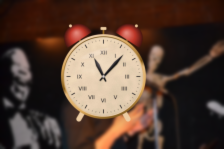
11.07
